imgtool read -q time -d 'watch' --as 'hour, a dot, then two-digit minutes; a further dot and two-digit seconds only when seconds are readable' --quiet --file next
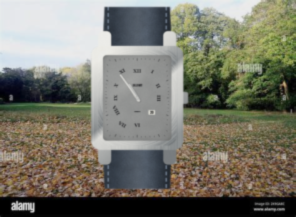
10.54
